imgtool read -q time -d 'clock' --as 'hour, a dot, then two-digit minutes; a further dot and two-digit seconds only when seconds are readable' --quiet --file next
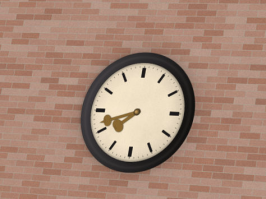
7.42
